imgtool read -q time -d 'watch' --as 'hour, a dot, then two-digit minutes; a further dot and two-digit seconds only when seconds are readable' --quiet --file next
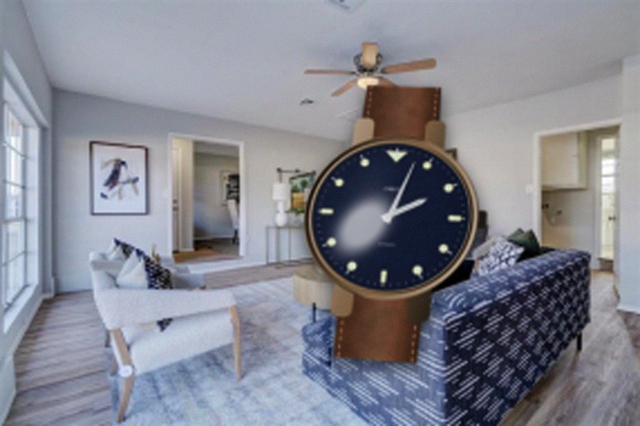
2.03
